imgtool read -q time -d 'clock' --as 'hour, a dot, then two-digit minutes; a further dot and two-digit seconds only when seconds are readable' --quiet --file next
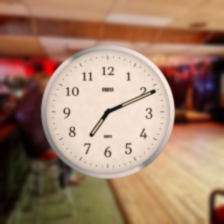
7.11
